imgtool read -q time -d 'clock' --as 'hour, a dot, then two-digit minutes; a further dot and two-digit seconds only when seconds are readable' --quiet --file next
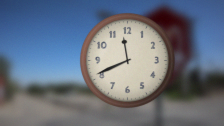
11.41
